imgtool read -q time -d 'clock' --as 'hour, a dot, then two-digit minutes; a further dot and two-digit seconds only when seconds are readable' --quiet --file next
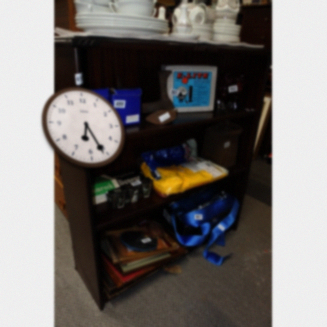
6.26
